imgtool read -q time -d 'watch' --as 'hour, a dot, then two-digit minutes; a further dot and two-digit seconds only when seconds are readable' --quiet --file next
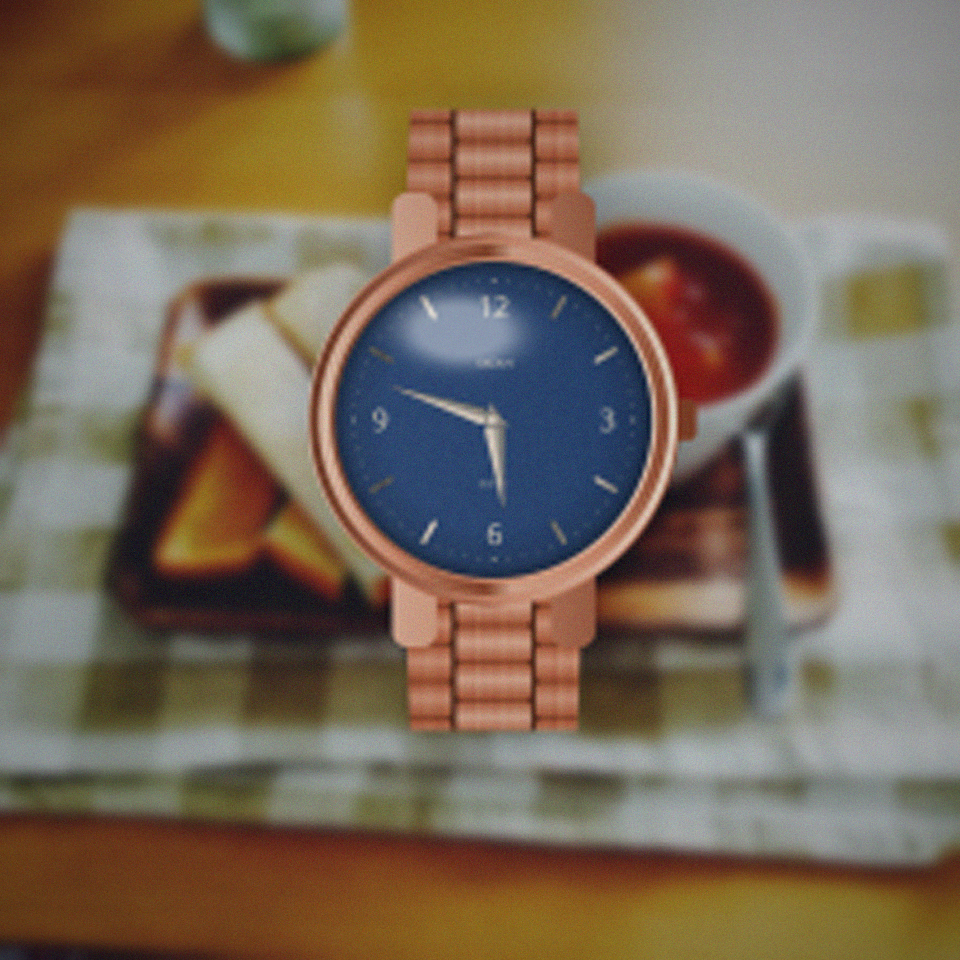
5.48
